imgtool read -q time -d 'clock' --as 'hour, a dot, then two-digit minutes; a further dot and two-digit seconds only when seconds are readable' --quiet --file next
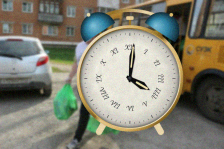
4.01
